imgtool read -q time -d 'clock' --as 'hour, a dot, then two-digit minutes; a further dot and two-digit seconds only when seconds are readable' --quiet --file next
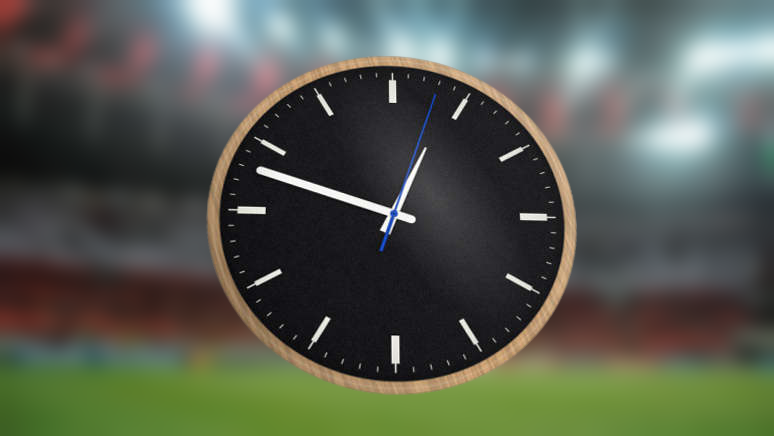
12.48.03
